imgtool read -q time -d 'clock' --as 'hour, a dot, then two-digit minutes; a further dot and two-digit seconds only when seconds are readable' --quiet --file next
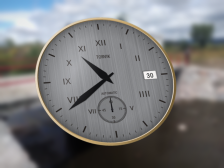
10.39
